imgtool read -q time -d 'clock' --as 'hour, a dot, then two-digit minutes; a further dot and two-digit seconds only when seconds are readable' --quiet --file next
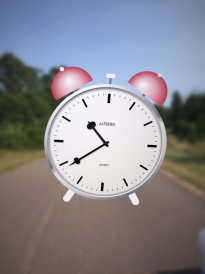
10.39
